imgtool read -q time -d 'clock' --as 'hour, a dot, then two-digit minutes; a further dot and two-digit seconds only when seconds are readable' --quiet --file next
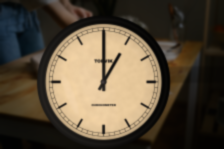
1.00
